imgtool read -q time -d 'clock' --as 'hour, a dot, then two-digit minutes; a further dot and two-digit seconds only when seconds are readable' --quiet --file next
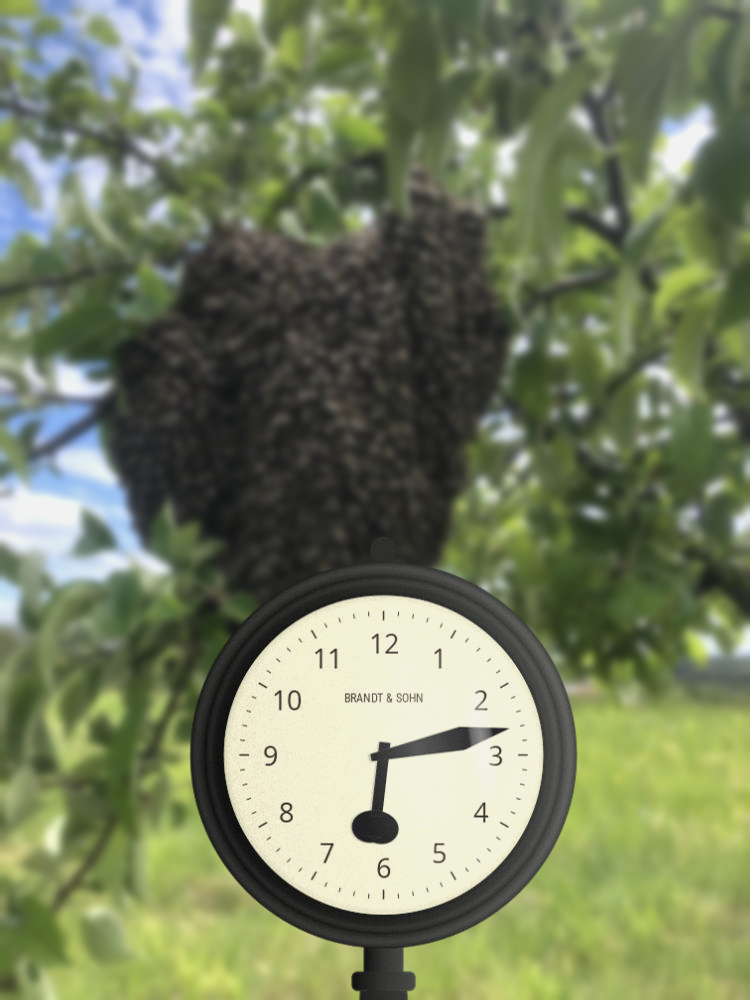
6.13
